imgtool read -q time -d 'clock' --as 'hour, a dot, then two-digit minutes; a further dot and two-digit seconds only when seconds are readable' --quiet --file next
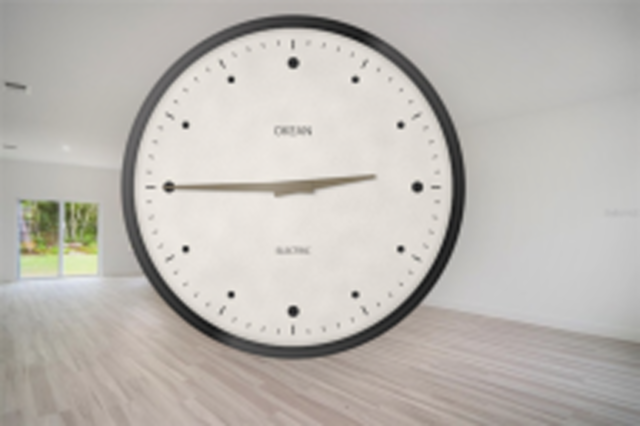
2.45
